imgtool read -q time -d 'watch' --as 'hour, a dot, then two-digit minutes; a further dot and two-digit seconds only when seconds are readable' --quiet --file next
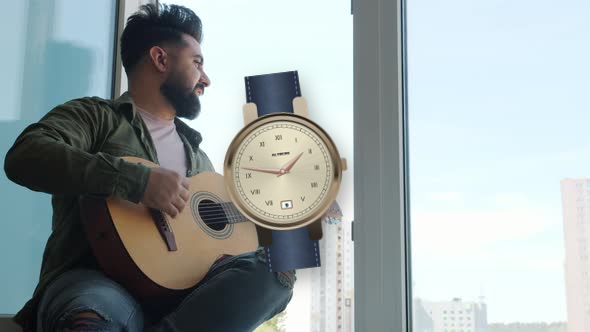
1.47
